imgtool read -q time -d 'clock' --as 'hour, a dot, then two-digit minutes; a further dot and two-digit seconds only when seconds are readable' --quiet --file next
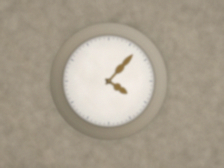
4.07
